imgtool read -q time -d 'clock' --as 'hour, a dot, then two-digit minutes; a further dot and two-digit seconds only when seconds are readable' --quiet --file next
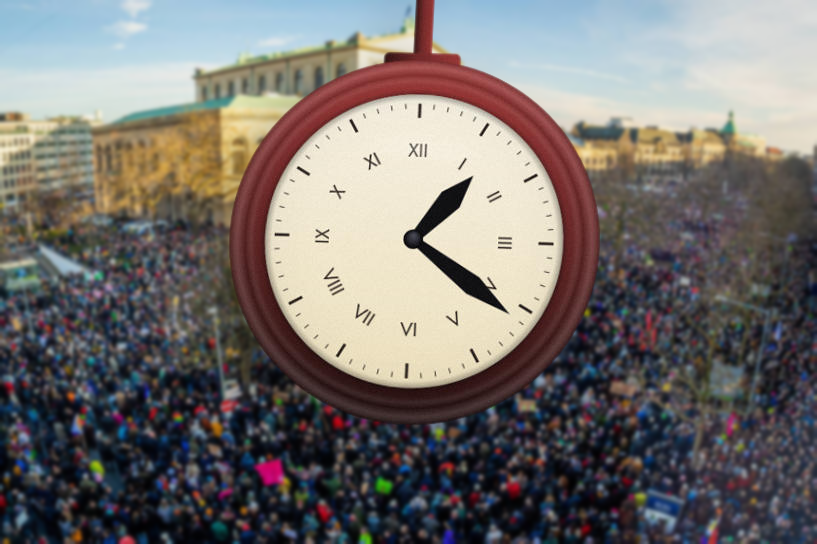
1.21
